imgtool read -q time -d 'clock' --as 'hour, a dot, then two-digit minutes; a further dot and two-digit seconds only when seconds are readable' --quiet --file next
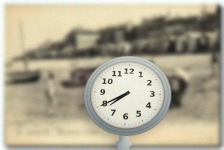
7.40
